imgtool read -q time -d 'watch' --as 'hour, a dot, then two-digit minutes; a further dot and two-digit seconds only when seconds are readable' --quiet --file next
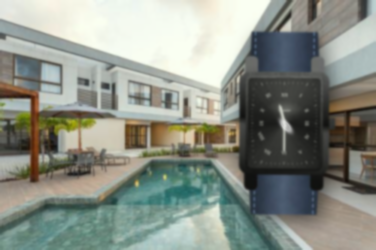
11.30
